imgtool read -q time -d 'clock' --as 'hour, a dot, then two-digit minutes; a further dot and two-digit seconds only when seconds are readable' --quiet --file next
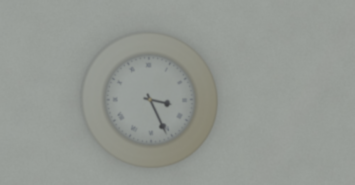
3.26
